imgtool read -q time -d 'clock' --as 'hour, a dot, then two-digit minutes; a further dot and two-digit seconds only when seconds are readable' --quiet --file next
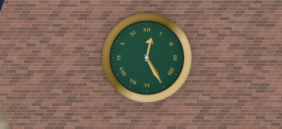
12.25
